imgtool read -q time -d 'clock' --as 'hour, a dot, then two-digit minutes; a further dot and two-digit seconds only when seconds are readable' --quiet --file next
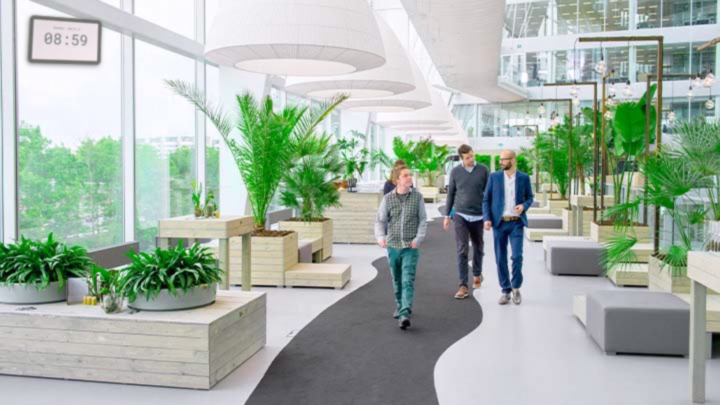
8.59
